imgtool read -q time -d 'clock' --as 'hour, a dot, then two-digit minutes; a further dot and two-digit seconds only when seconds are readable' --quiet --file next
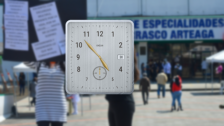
4.53
